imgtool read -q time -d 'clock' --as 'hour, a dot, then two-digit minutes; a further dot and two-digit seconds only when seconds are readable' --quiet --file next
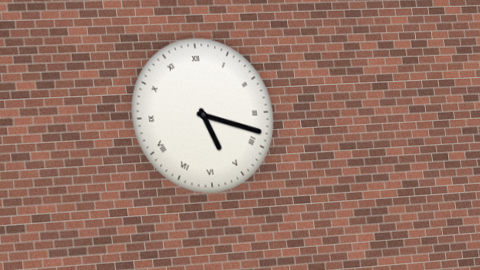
5.18
